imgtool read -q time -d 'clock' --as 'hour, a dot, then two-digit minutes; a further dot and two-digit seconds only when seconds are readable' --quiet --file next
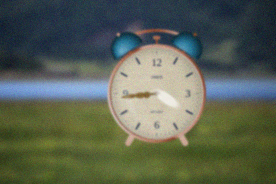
8.44
